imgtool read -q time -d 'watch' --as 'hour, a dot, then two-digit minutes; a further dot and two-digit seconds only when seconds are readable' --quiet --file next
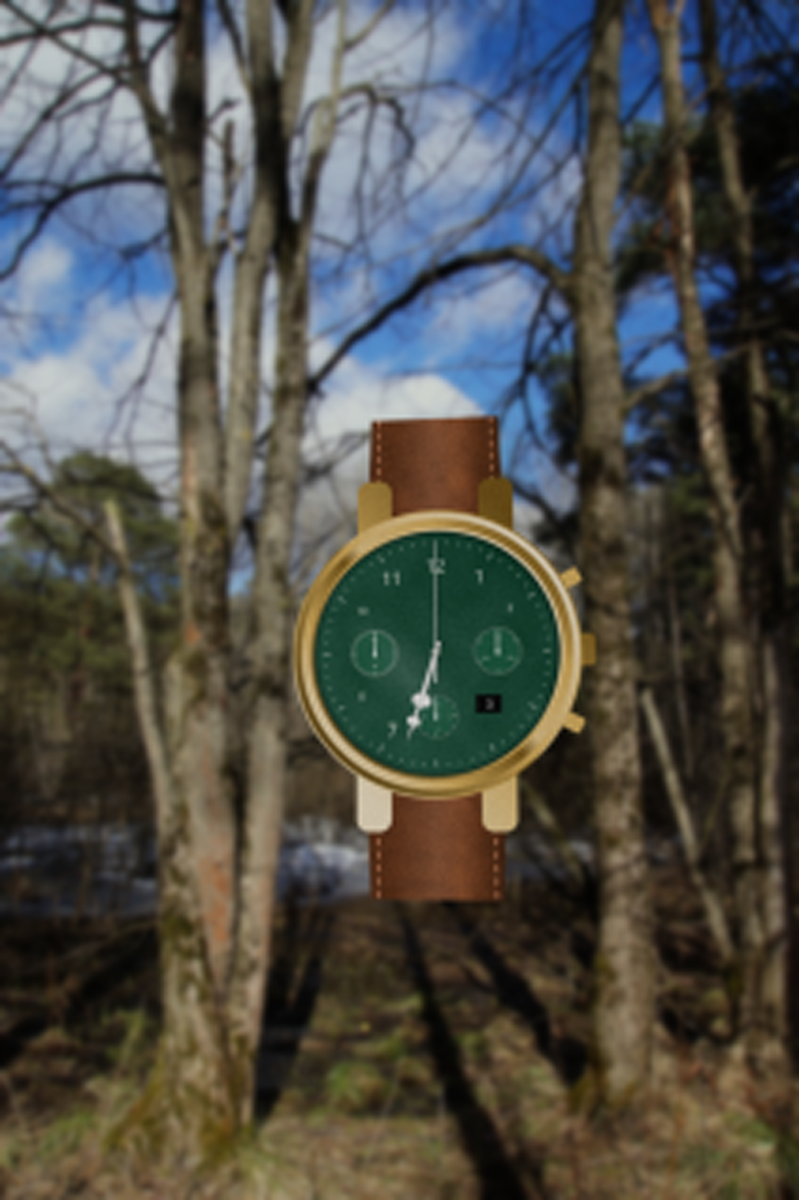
6.33
